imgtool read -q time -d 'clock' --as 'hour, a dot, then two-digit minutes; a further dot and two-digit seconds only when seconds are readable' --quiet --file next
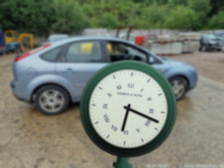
6.18
